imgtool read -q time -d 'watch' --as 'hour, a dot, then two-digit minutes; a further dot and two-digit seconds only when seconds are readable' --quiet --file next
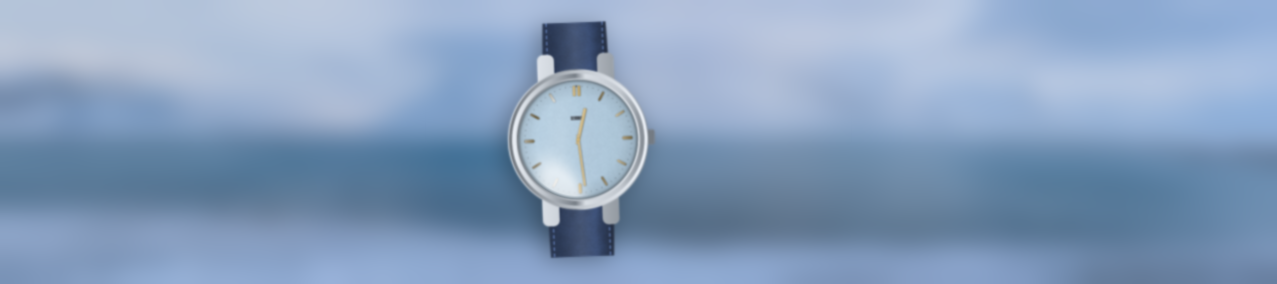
12.29
